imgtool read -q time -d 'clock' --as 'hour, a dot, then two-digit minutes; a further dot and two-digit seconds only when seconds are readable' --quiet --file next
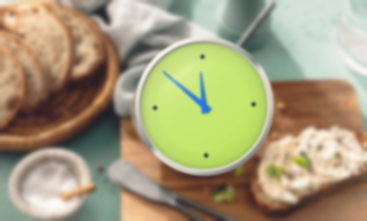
11.52
